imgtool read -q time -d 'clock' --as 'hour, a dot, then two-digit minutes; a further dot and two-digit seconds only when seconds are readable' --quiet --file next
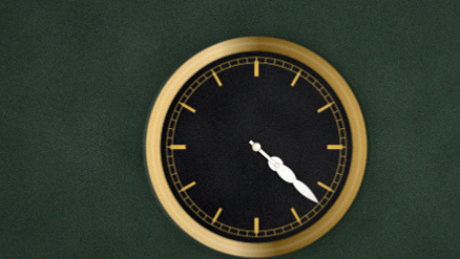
4.22
